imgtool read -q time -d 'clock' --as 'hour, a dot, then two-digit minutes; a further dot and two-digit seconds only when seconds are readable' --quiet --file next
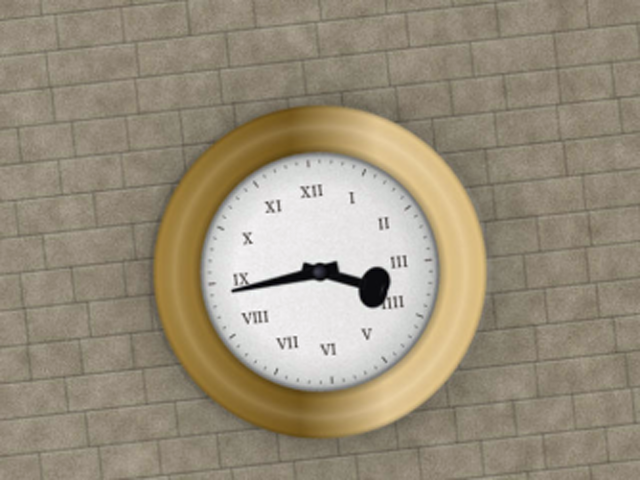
3.44
